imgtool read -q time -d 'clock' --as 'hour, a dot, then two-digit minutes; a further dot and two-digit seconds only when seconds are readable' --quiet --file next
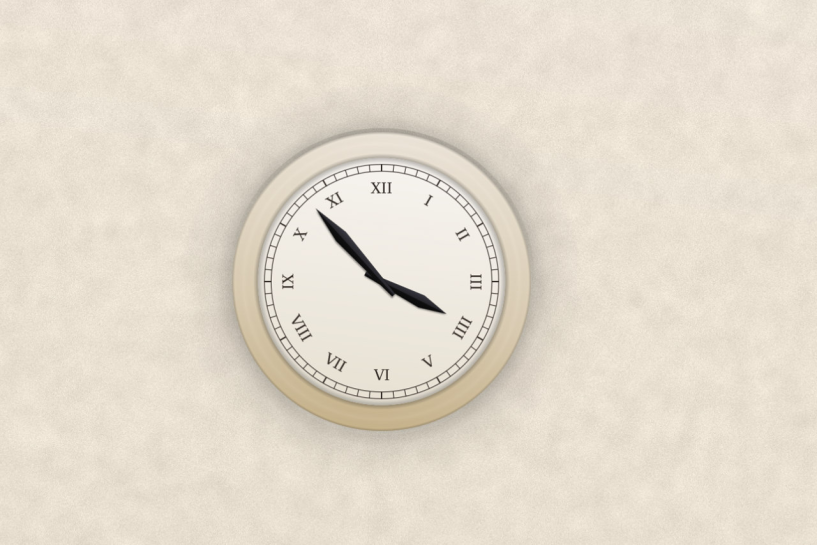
3.53
